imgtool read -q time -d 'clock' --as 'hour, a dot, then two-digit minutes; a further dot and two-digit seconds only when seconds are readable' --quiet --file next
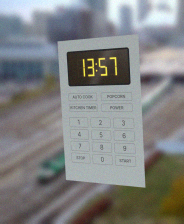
13.57
